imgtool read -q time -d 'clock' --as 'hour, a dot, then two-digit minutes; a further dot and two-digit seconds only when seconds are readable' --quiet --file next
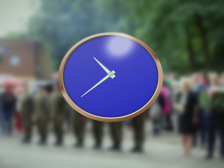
10.38
